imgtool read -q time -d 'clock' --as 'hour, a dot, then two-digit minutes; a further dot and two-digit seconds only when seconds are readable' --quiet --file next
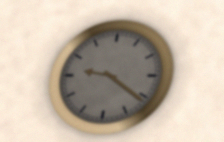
9.21
